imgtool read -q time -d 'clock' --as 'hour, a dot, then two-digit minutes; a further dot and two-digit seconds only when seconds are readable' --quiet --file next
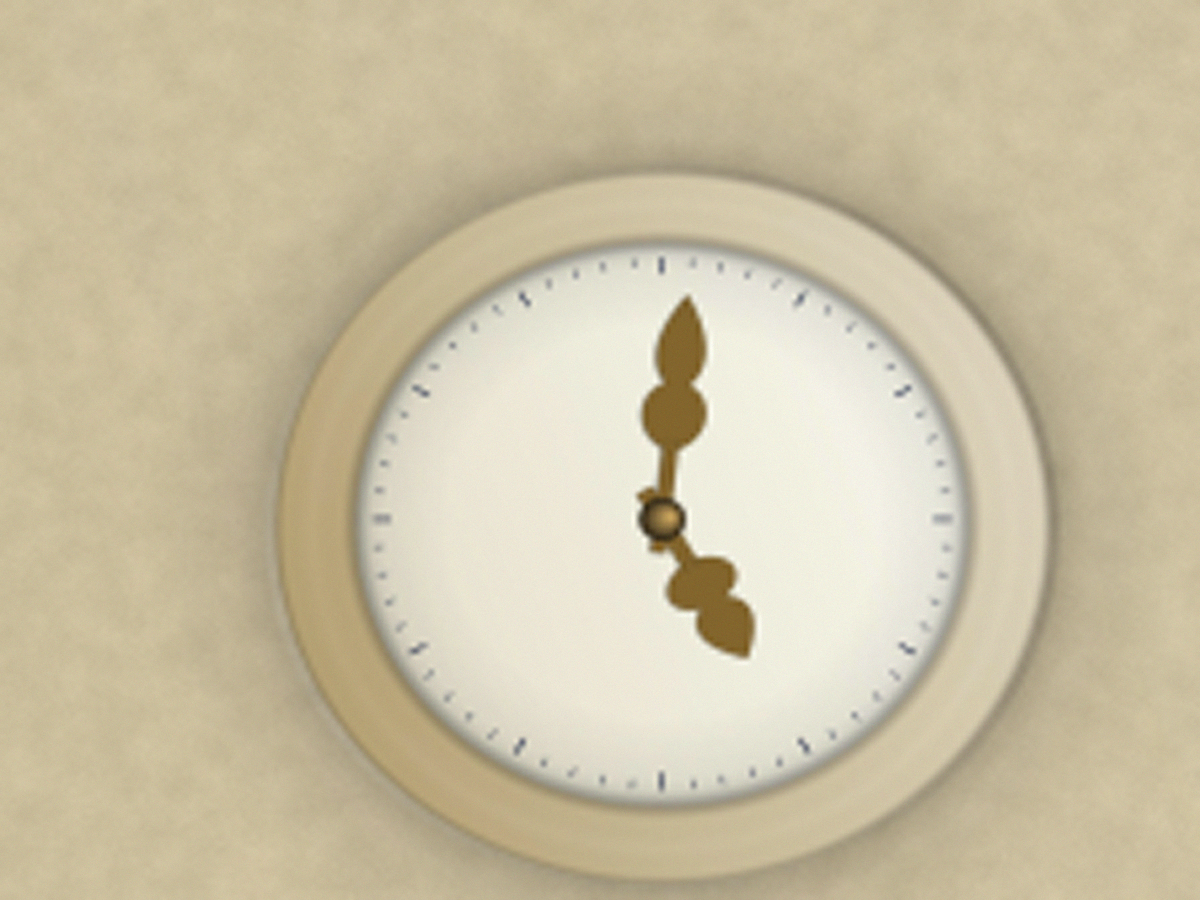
5.01
